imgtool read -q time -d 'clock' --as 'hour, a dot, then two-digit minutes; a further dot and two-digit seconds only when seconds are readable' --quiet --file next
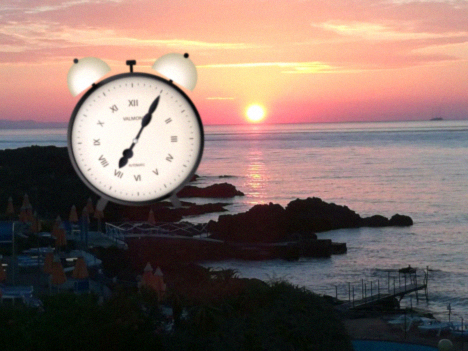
7.05
